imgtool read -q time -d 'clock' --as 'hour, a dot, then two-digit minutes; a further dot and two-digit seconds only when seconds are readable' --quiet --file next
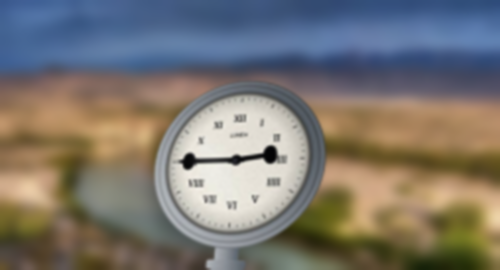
2.45
